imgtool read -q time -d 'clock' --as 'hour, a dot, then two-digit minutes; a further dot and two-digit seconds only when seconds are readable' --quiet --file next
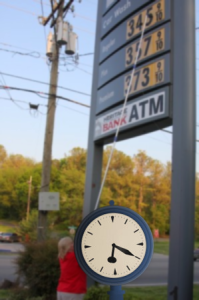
6.20
